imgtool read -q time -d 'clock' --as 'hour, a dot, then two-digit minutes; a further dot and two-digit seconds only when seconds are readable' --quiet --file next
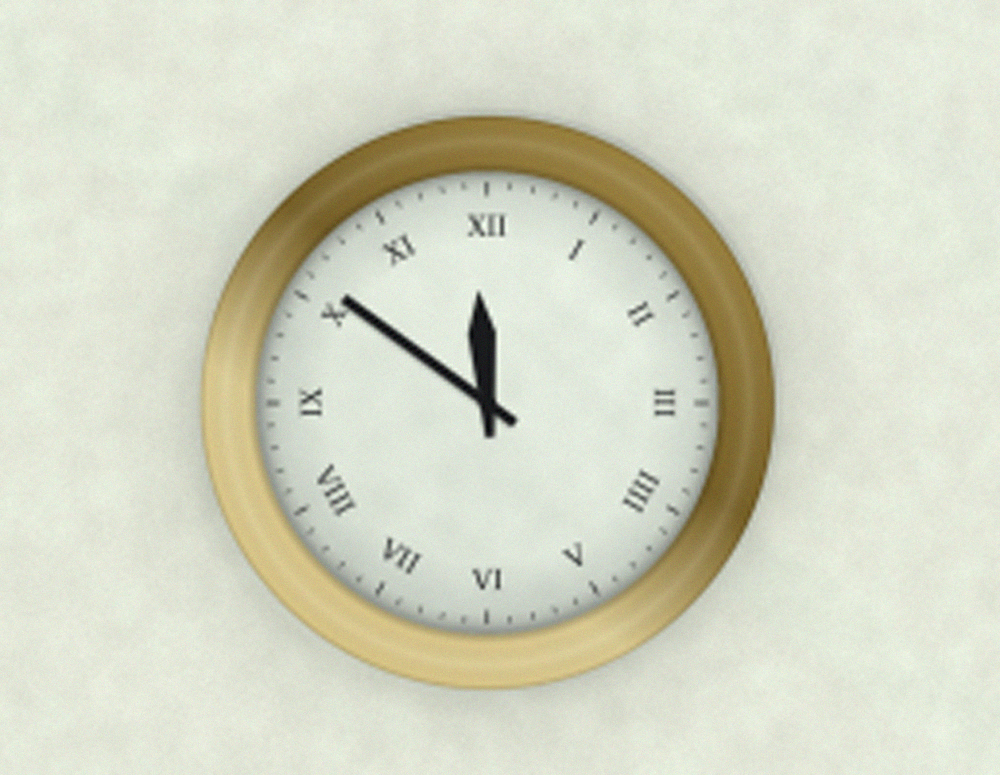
11.51
